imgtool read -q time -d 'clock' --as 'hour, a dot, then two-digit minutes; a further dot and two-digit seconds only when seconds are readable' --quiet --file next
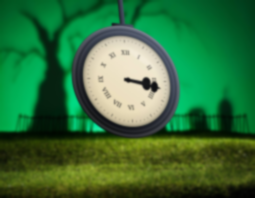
3.17
